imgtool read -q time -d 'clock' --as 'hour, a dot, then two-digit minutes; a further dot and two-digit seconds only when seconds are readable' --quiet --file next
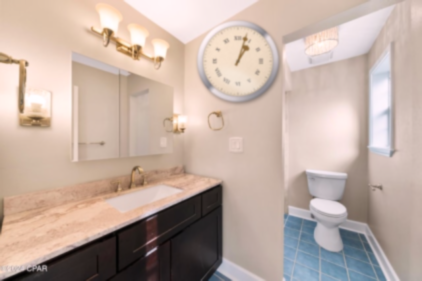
1.03
